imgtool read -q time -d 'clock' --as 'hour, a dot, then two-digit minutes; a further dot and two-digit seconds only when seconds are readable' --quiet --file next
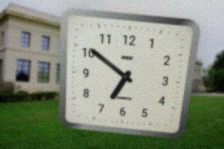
6.51
